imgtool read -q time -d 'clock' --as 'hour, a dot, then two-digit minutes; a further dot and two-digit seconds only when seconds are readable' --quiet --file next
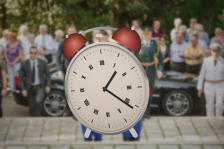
1.21
